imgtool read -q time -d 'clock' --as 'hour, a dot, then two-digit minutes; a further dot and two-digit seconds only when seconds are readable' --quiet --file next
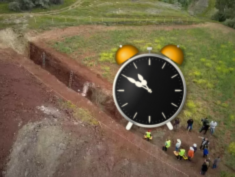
10.50
